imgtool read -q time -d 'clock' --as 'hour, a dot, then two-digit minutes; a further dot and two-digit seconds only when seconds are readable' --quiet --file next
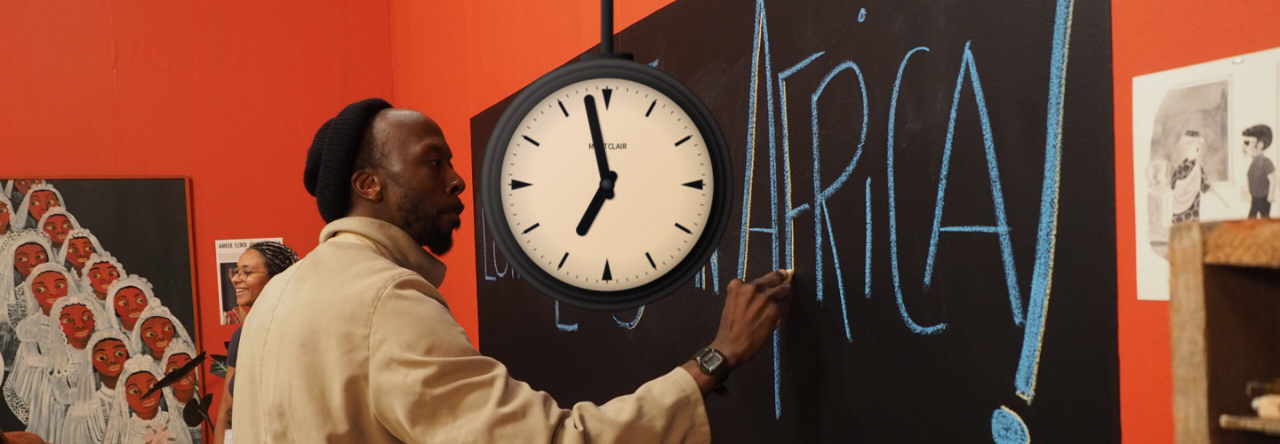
6.58
